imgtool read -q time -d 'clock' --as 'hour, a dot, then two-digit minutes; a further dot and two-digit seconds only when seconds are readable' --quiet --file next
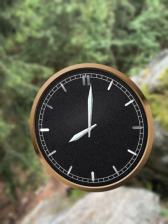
8.01
